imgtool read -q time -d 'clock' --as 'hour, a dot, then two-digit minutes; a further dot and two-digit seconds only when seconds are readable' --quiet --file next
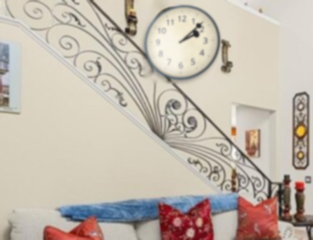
2.08
